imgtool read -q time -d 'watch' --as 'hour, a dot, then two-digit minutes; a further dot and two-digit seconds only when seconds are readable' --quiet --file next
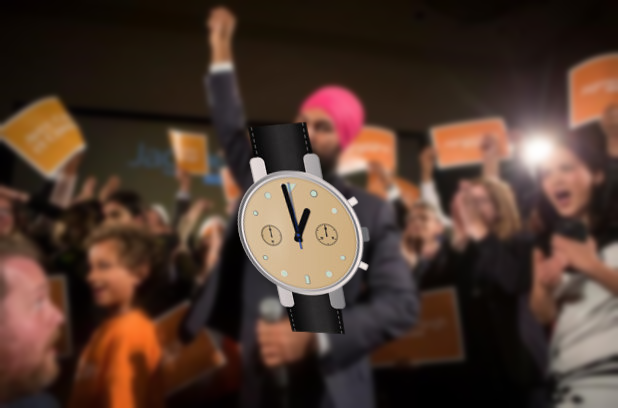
12.59
